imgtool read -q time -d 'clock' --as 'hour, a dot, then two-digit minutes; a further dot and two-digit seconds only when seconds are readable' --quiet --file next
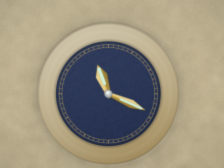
11.19
